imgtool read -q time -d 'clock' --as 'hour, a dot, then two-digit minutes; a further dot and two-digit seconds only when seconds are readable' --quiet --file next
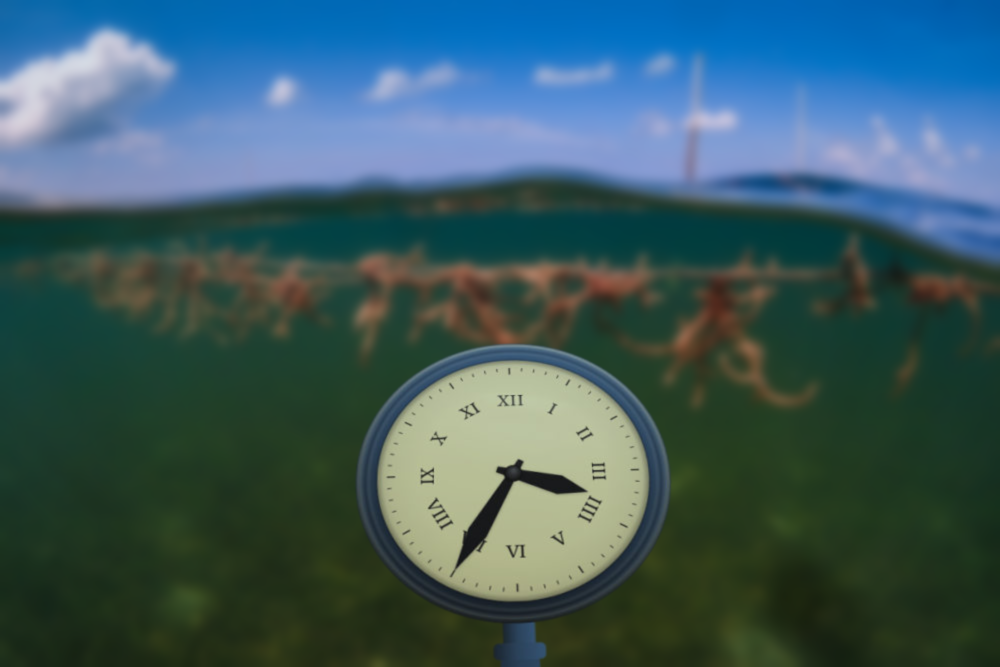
3.35
